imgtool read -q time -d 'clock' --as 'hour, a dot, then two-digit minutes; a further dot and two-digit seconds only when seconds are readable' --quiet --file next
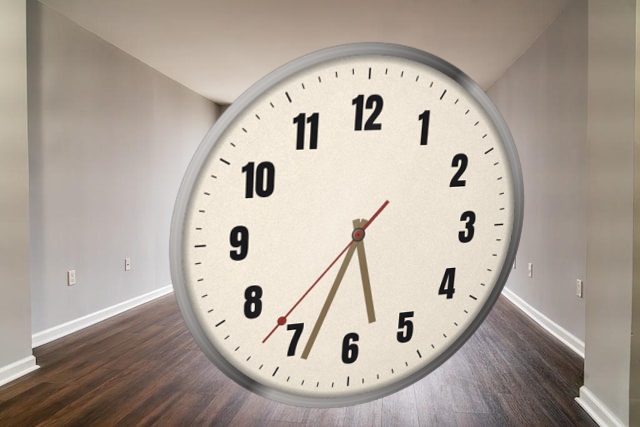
5.33.37
